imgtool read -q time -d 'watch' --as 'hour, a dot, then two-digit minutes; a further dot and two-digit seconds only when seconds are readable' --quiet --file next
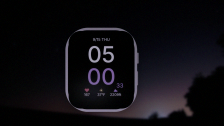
5.00
